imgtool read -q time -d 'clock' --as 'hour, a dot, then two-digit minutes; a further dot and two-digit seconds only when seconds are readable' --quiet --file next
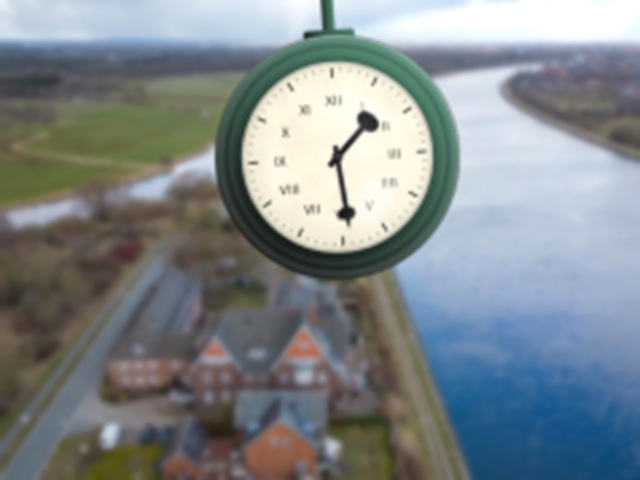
1.29
